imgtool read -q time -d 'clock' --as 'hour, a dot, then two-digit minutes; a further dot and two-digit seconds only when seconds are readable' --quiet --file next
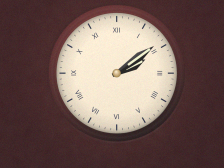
2.09
